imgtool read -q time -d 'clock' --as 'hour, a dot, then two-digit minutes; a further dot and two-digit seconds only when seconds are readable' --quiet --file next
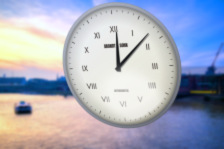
12.08
